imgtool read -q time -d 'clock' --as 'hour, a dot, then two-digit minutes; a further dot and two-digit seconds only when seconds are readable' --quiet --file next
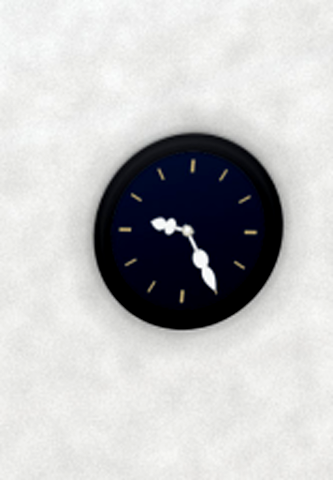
9.25
